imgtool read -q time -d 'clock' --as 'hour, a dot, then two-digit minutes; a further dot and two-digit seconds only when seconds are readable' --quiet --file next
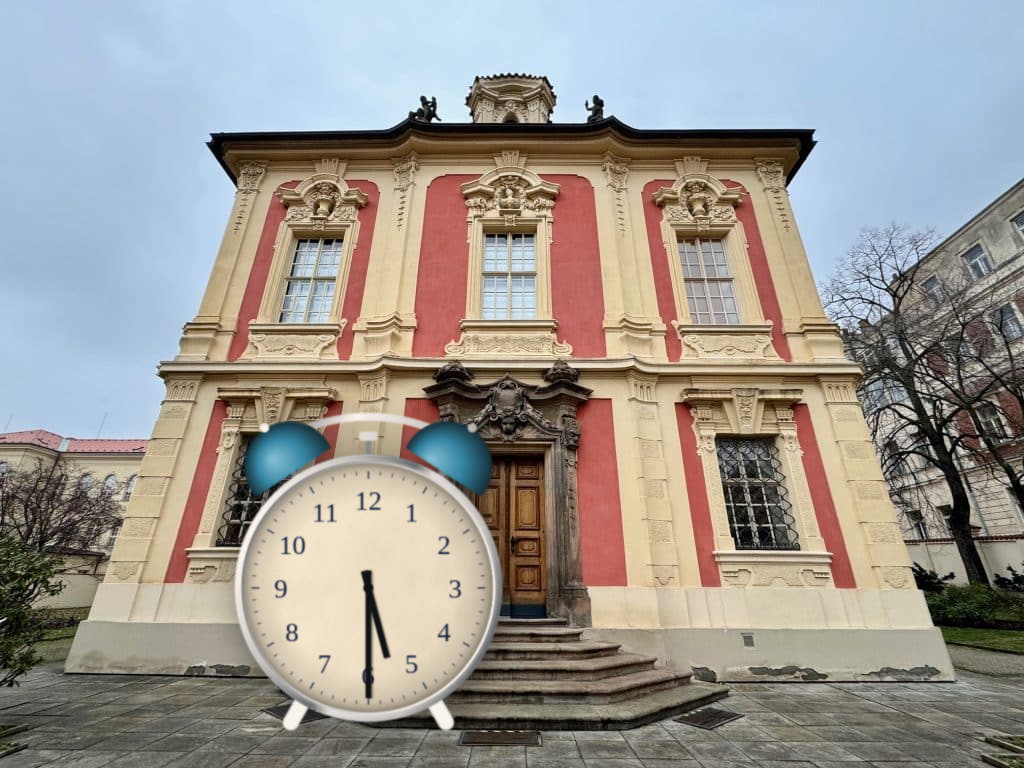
5.30
